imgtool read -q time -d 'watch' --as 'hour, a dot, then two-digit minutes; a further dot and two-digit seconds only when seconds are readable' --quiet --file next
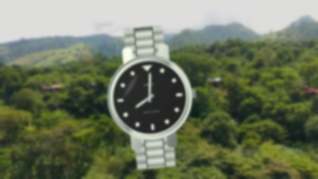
8.01
